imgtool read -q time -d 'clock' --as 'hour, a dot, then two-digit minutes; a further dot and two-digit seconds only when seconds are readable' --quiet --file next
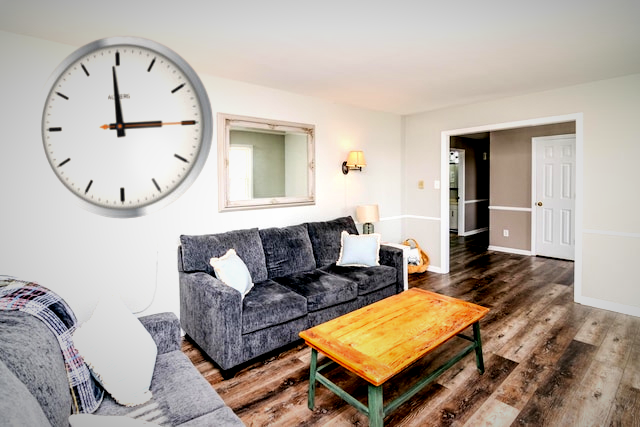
2.59.15
